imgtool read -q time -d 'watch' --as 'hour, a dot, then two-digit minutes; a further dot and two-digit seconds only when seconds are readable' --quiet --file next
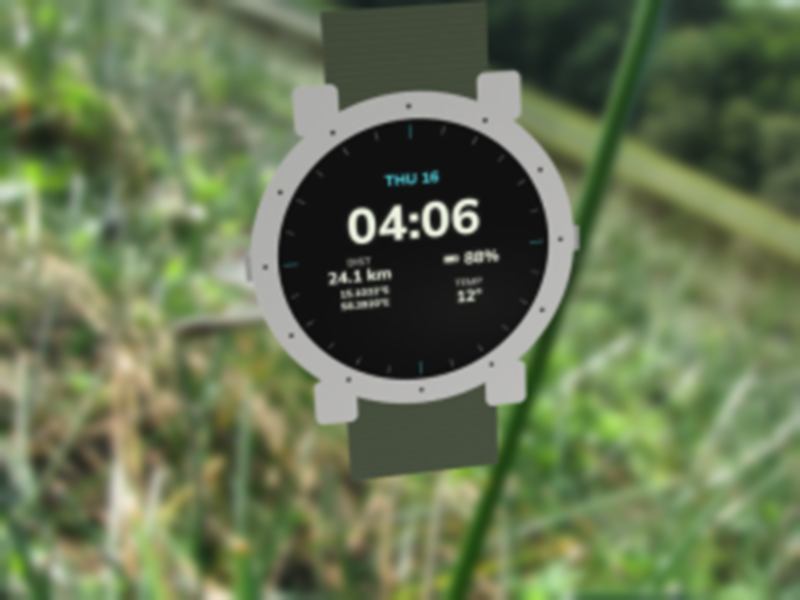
4.06
